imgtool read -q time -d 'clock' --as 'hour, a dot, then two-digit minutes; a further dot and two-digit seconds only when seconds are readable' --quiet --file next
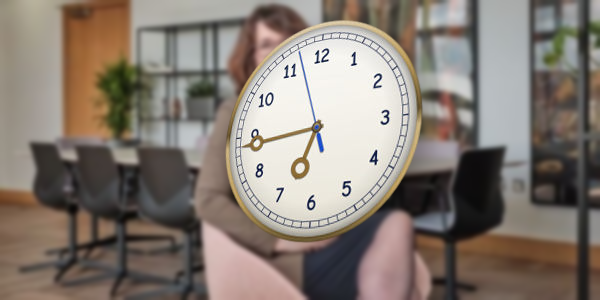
6.43.57
